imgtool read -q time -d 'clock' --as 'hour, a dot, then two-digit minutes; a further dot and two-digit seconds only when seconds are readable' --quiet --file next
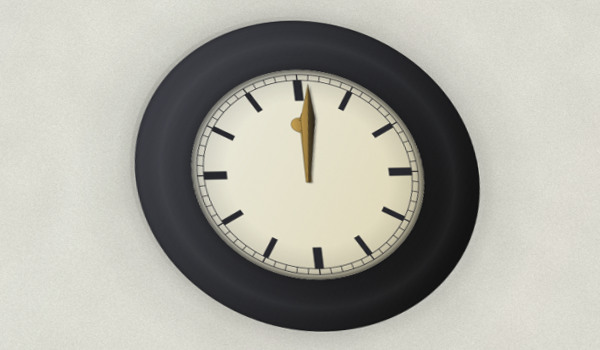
12.01
